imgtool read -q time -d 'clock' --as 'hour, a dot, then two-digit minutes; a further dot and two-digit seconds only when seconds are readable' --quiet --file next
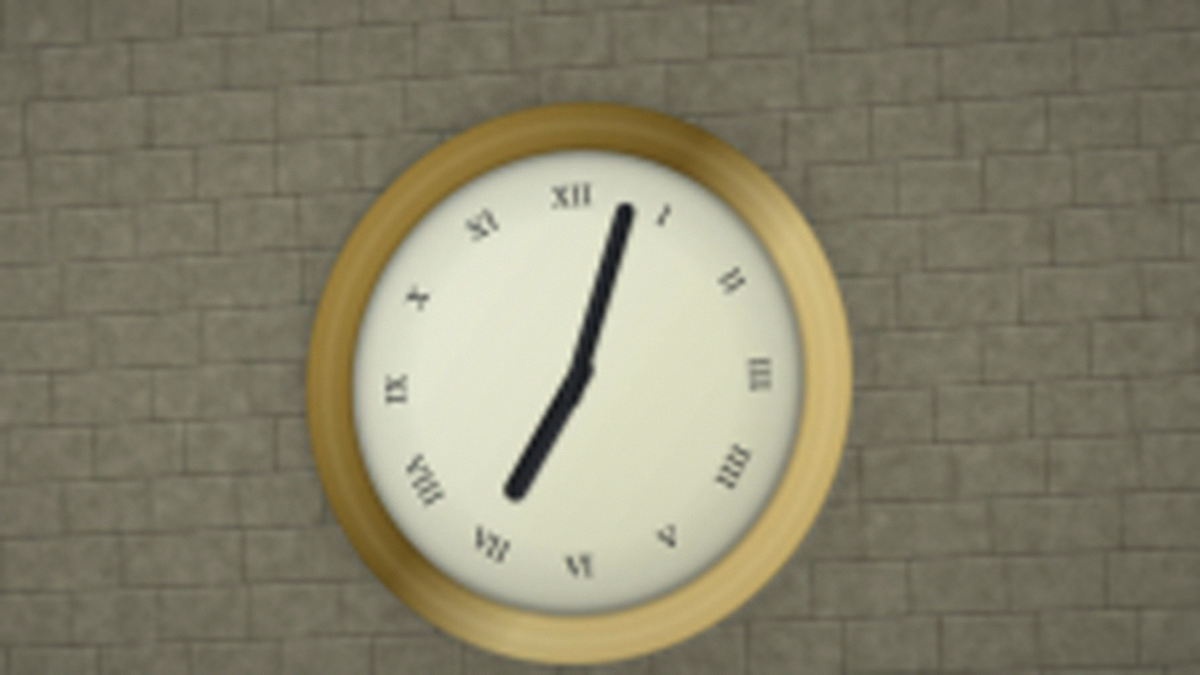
7.03
